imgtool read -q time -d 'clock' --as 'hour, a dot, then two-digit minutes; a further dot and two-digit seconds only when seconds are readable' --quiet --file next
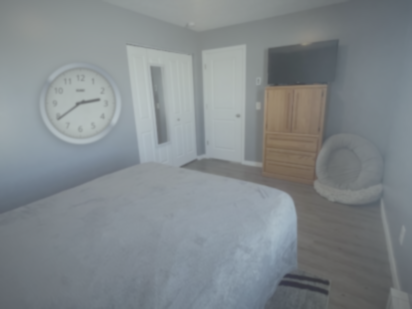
2.39
